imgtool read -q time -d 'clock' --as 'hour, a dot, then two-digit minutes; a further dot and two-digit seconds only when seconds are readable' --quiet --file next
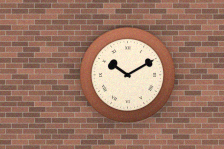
10.10
